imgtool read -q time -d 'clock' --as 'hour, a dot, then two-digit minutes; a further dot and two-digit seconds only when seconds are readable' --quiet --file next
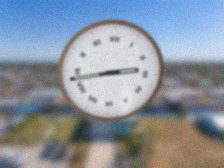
2.43
